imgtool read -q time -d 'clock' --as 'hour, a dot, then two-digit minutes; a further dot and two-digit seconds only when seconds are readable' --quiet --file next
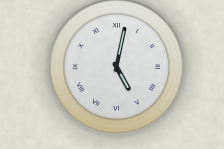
5.02
